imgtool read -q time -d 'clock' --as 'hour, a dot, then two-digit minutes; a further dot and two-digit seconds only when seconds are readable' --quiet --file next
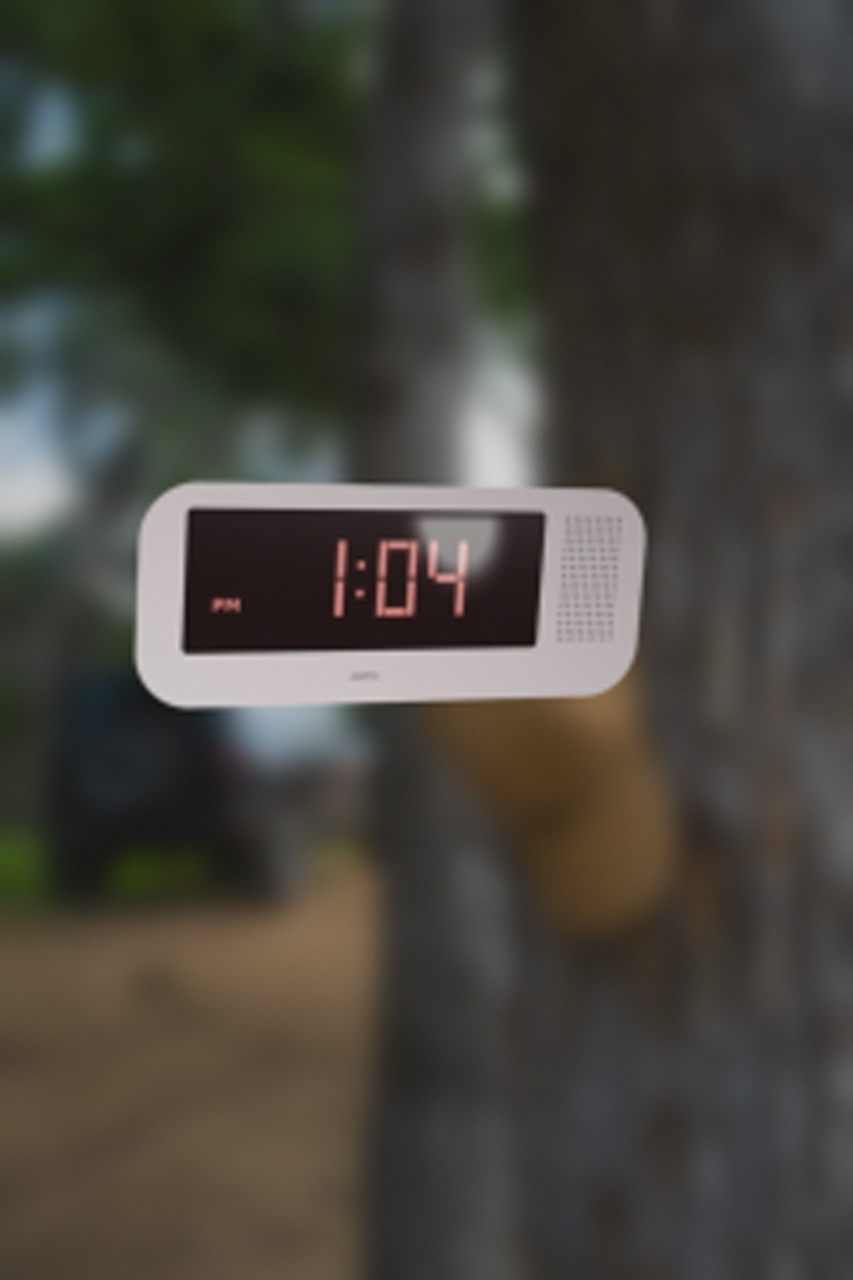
1.04
